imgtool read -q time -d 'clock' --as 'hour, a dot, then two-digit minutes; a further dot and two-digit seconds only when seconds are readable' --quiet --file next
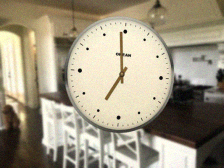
6.59
